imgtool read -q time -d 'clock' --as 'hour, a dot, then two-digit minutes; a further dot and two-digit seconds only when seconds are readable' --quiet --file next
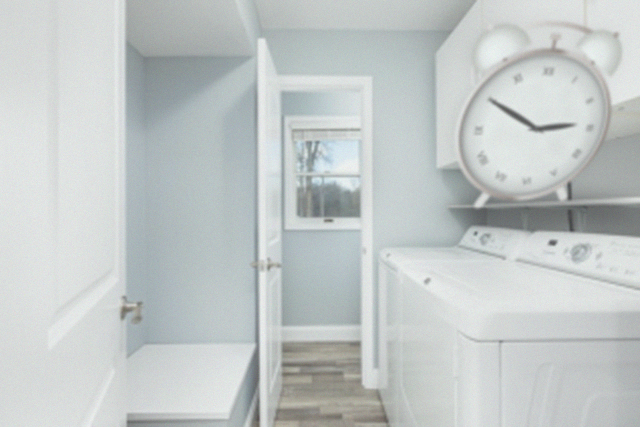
2.50
